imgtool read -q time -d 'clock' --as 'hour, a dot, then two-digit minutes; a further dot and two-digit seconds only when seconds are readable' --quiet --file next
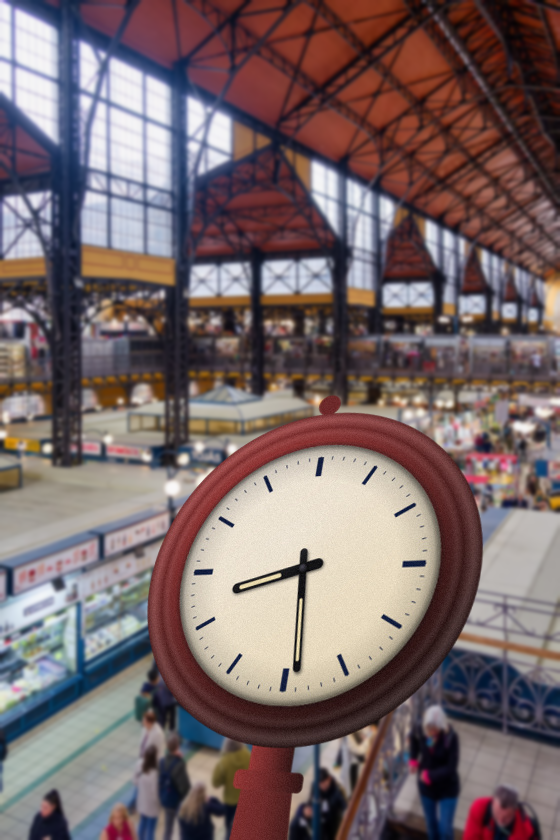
8.29
